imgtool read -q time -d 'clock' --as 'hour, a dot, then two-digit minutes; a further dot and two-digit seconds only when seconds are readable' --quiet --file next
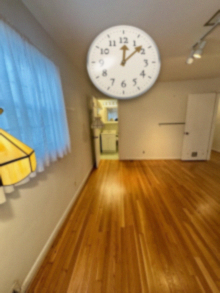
12.08
